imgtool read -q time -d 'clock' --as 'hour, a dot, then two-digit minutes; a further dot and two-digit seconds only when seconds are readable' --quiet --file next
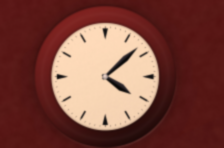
4.08
